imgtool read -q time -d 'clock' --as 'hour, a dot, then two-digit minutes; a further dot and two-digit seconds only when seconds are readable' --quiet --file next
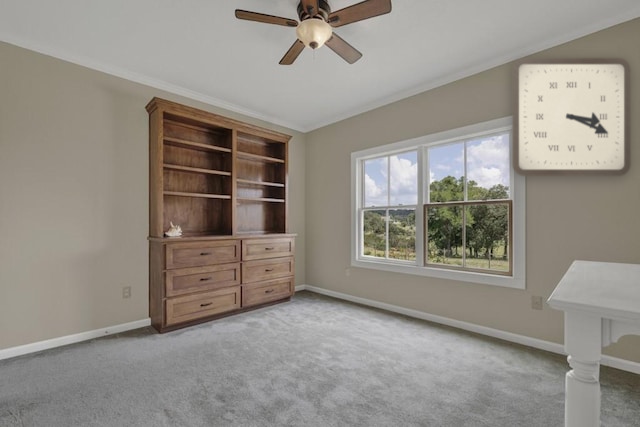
3.19
